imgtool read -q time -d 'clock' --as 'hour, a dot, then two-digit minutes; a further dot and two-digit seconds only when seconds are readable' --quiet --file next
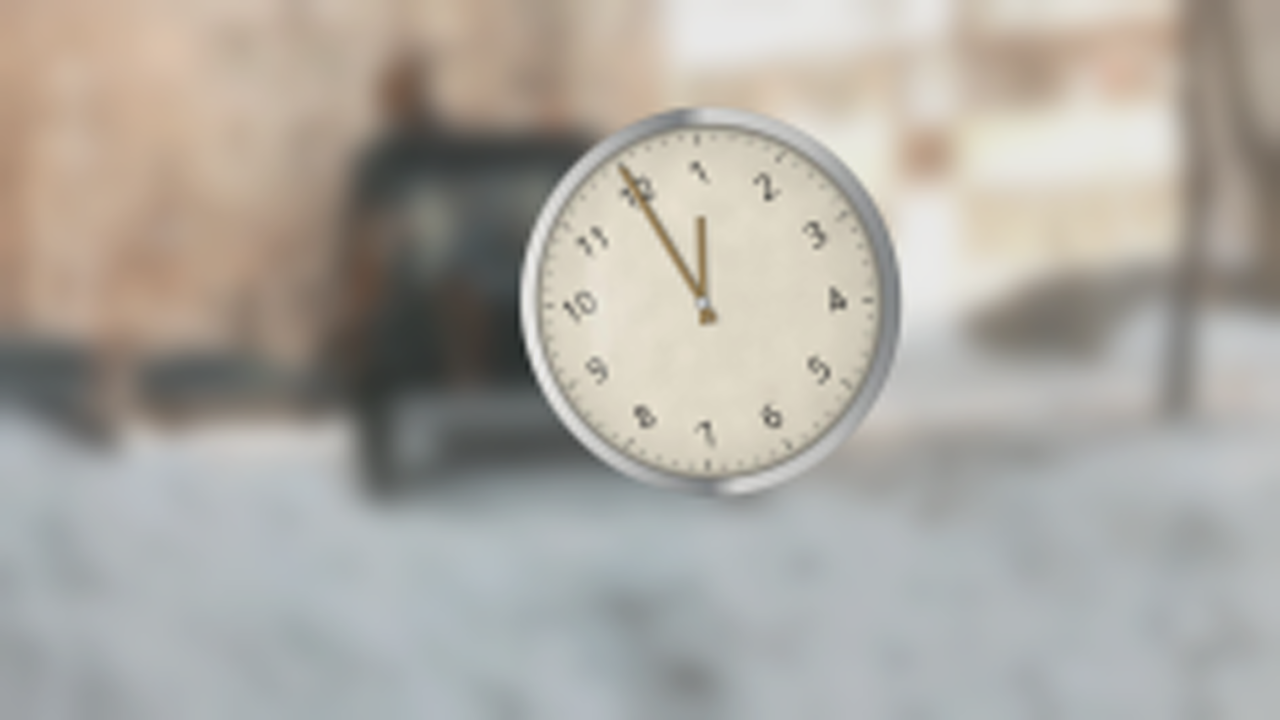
1.00
